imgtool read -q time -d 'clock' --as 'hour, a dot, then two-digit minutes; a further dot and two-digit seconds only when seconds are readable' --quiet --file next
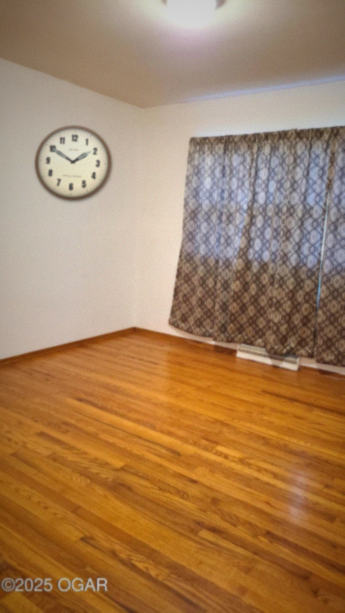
1.50
